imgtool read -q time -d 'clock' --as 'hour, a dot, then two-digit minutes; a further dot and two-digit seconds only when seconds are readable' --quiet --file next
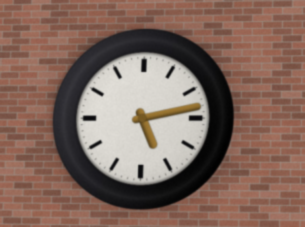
5.13
